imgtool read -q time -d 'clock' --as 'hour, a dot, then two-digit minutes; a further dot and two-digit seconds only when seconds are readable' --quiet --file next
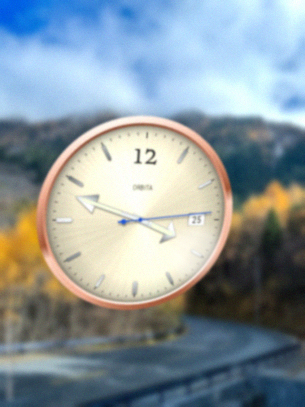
3.48.14
